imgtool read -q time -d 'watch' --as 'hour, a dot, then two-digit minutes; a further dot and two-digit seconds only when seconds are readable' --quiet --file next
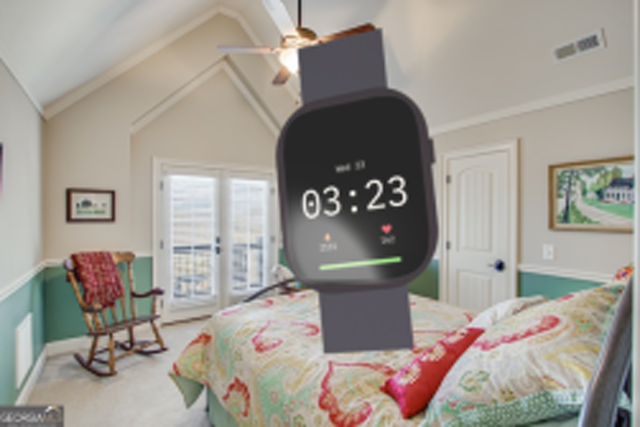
3.23
